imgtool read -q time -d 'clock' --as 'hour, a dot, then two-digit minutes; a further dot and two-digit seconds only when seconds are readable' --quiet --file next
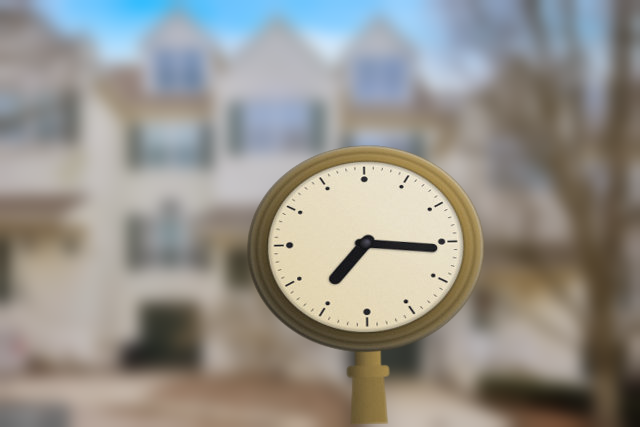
7.16
